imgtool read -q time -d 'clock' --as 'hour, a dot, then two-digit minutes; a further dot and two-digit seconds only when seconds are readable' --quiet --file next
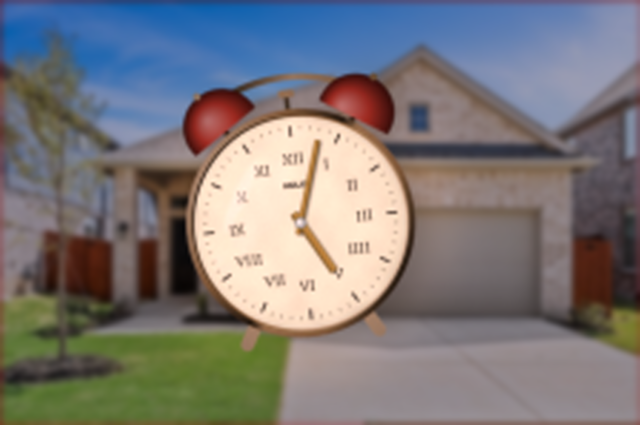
5.03
